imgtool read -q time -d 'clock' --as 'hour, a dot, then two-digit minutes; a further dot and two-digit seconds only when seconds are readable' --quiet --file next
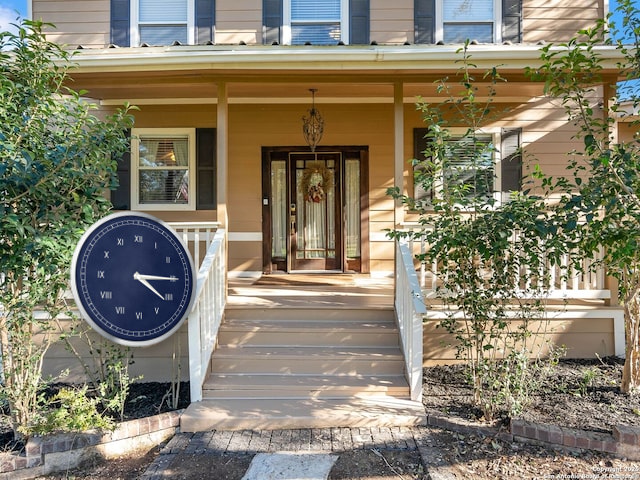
4.15
